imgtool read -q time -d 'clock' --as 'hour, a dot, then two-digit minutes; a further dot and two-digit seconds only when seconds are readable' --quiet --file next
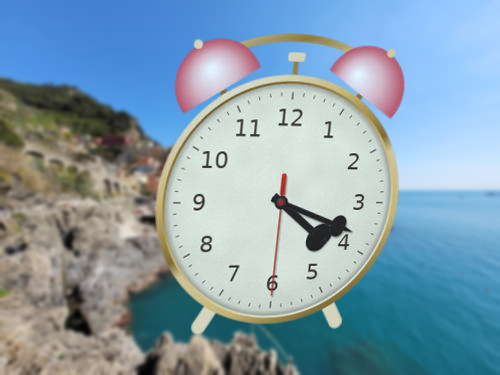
4.18.30
